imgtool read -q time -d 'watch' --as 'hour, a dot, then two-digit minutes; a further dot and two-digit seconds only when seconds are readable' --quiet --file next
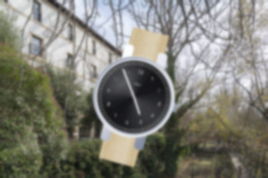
4.54
